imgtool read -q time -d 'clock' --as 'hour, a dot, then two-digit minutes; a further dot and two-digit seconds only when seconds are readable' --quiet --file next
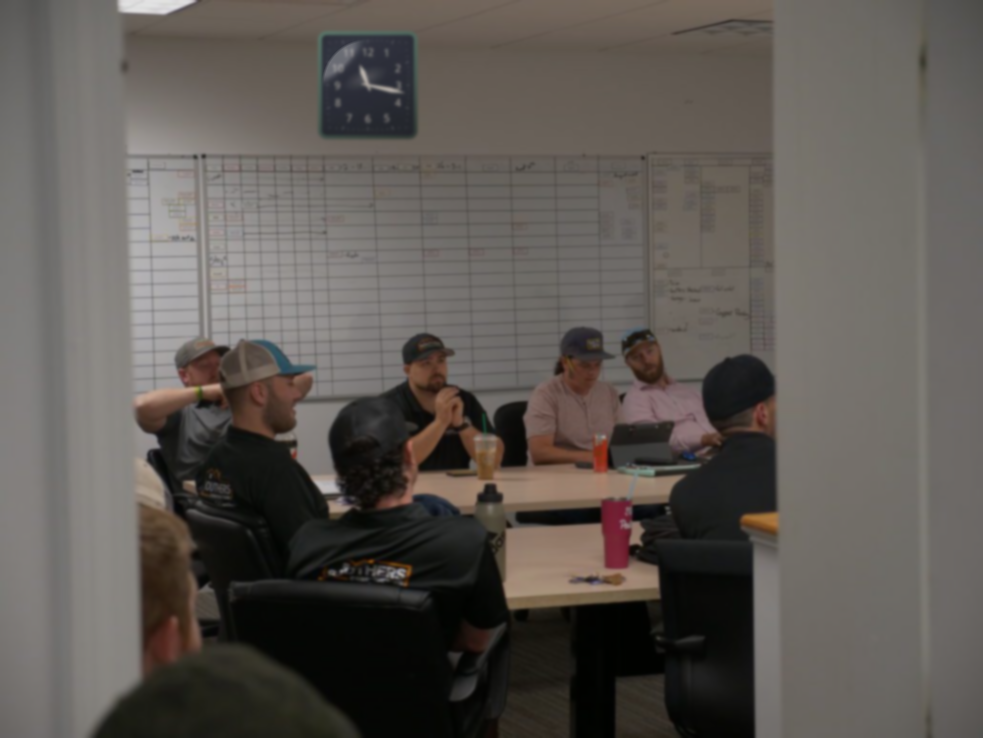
11.17
